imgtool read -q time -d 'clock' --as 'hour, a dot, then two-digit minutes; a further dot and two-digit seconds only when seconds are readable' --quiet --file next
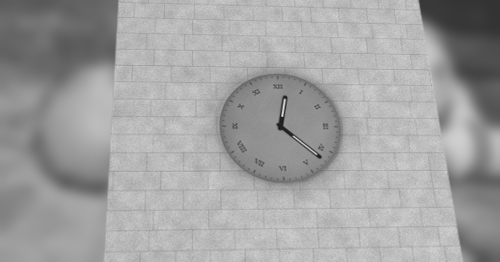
12.22
